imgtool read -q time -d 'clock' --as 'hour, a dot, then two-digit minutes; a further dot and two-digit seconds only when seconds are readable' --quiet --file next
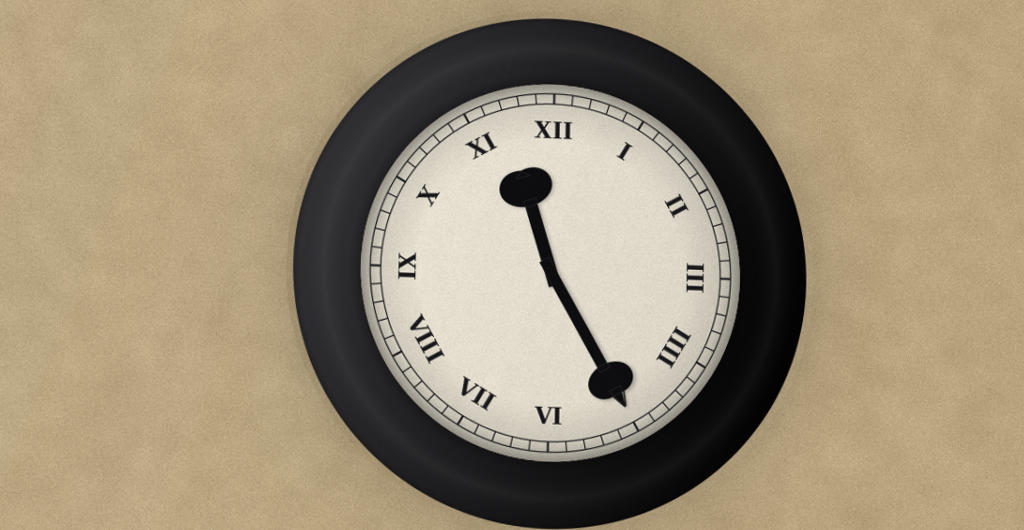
11.25
